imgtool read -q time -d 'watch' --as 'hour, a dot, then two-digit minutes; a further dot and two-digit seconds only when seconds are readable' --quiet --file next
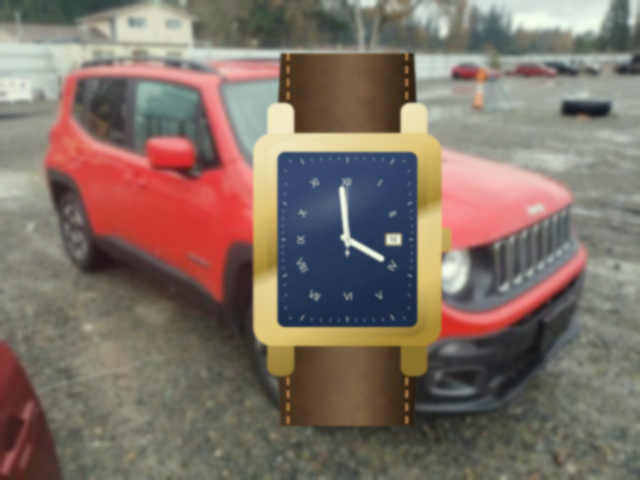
3.59.00
